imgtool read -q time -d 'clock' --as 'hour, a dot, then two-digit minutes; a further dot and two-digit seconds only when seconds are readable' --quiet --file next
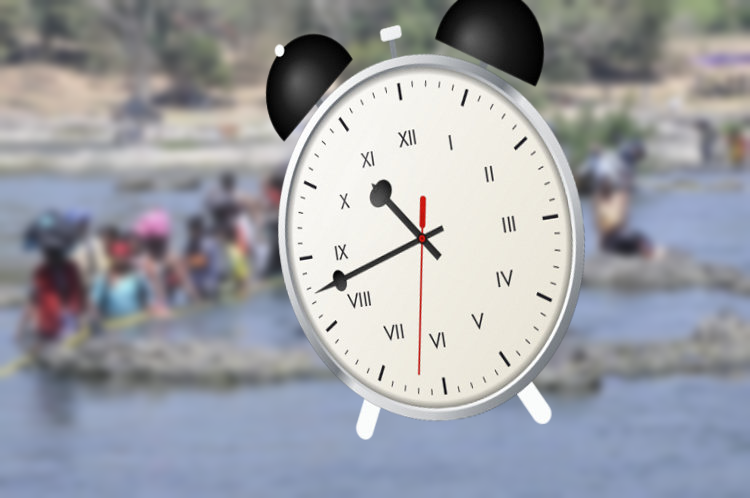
10.42.32
